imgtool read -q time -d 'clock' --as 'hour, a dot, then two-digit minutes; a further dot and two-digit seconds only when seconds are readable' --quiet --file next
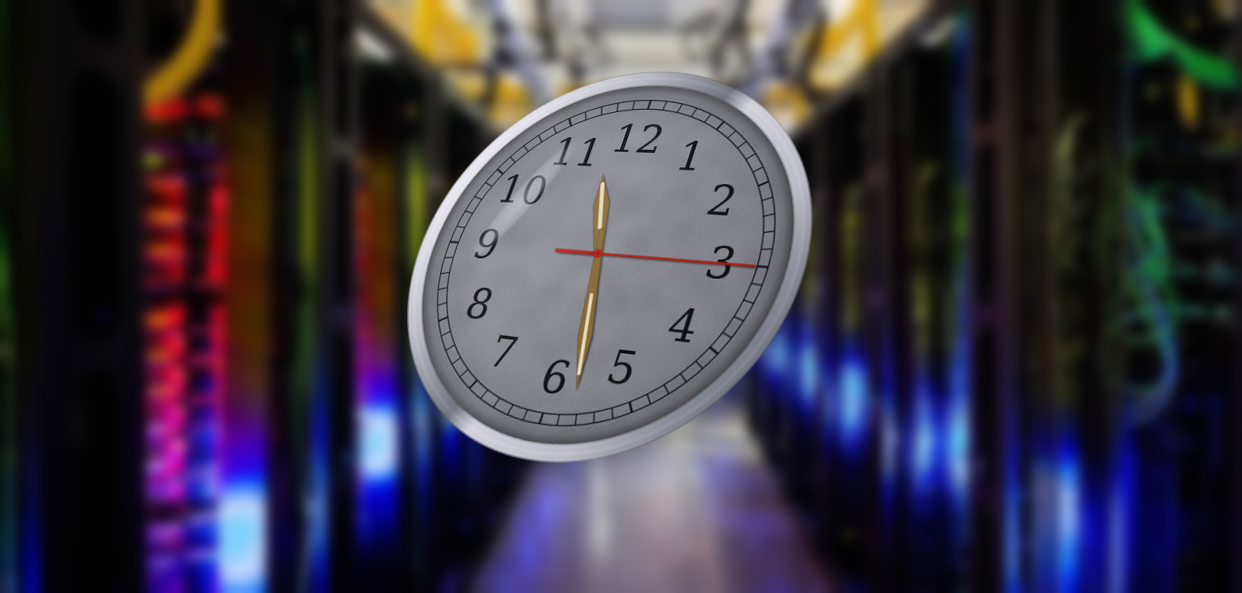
11.28.15
